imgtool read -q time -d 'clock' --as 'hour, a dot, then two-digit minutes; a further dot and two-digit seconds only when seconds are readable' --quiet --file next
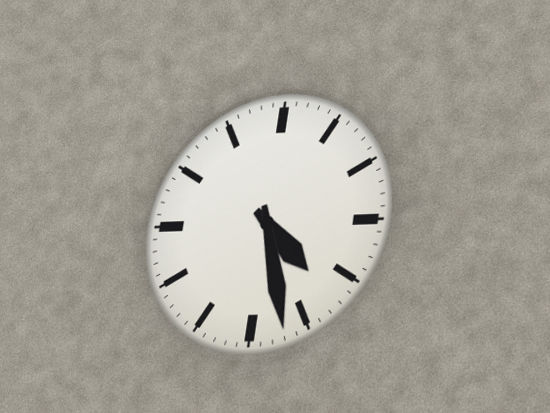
4.27
